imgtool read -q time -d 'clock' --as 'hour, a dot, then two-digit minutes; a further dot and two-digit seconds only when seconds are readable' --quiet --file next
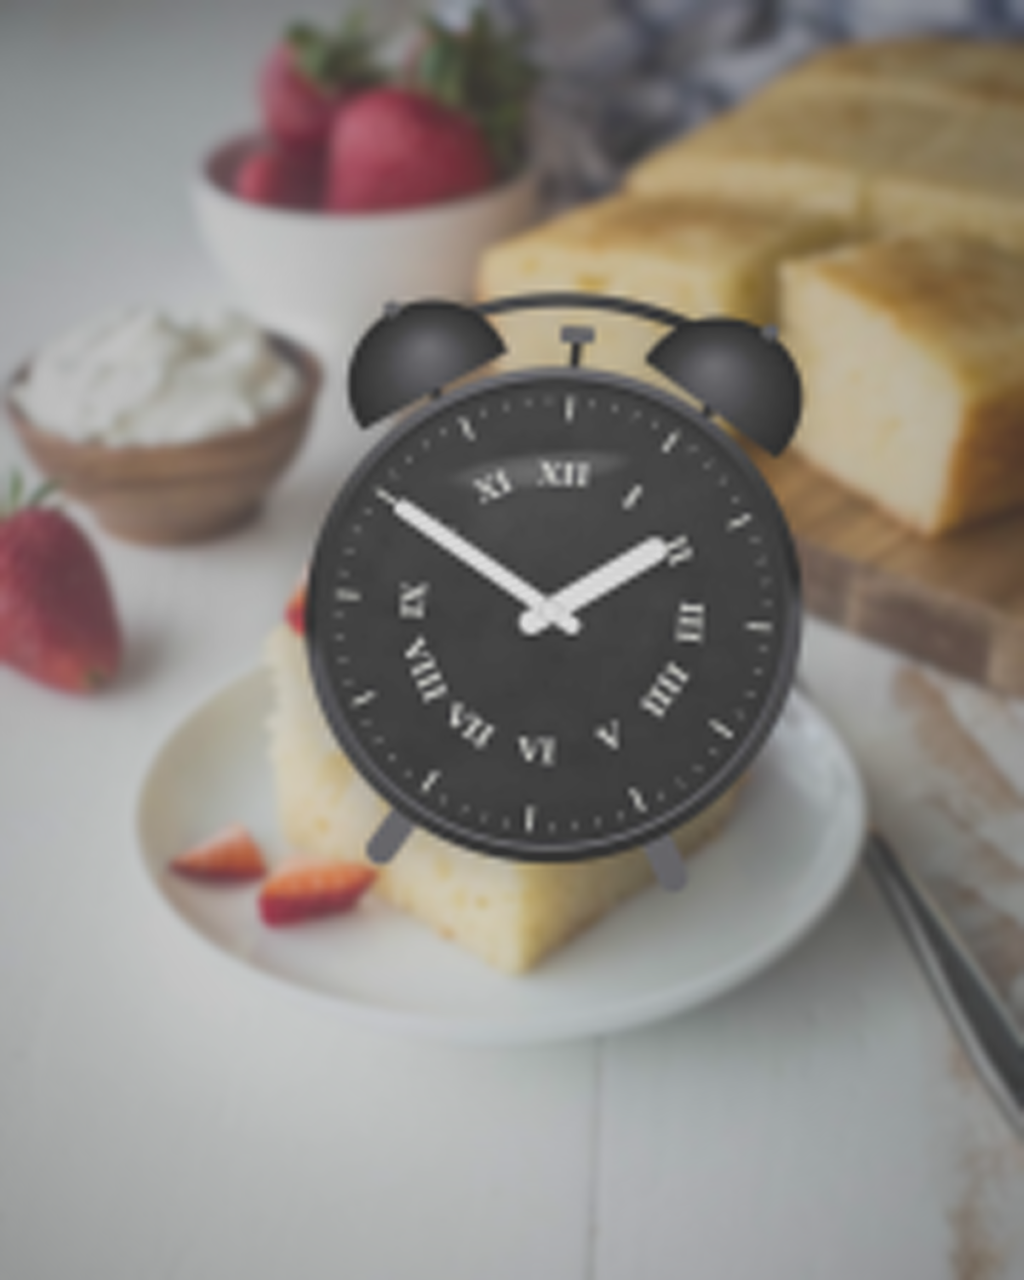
1.50
